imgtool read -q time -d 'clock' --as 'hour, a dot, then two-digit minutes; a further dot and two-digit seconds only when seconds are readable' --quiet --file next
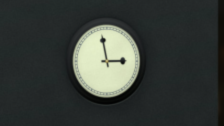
2.58
